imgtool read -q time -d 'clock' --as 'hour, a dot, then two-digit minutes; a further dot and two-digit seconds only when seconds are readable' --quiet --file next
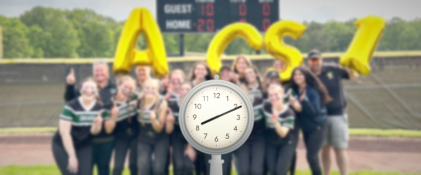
8.11
